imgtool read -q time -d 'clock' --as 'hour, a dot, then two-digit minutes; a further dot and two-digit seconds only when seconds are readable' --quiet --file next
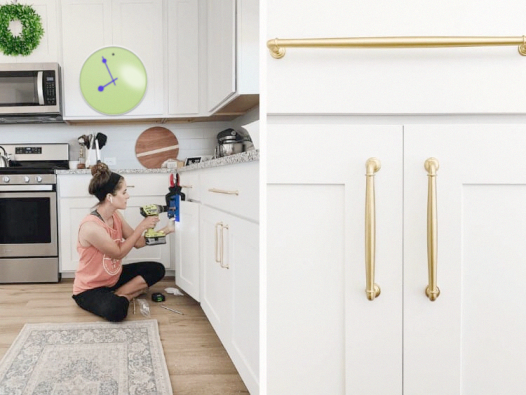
7.56
